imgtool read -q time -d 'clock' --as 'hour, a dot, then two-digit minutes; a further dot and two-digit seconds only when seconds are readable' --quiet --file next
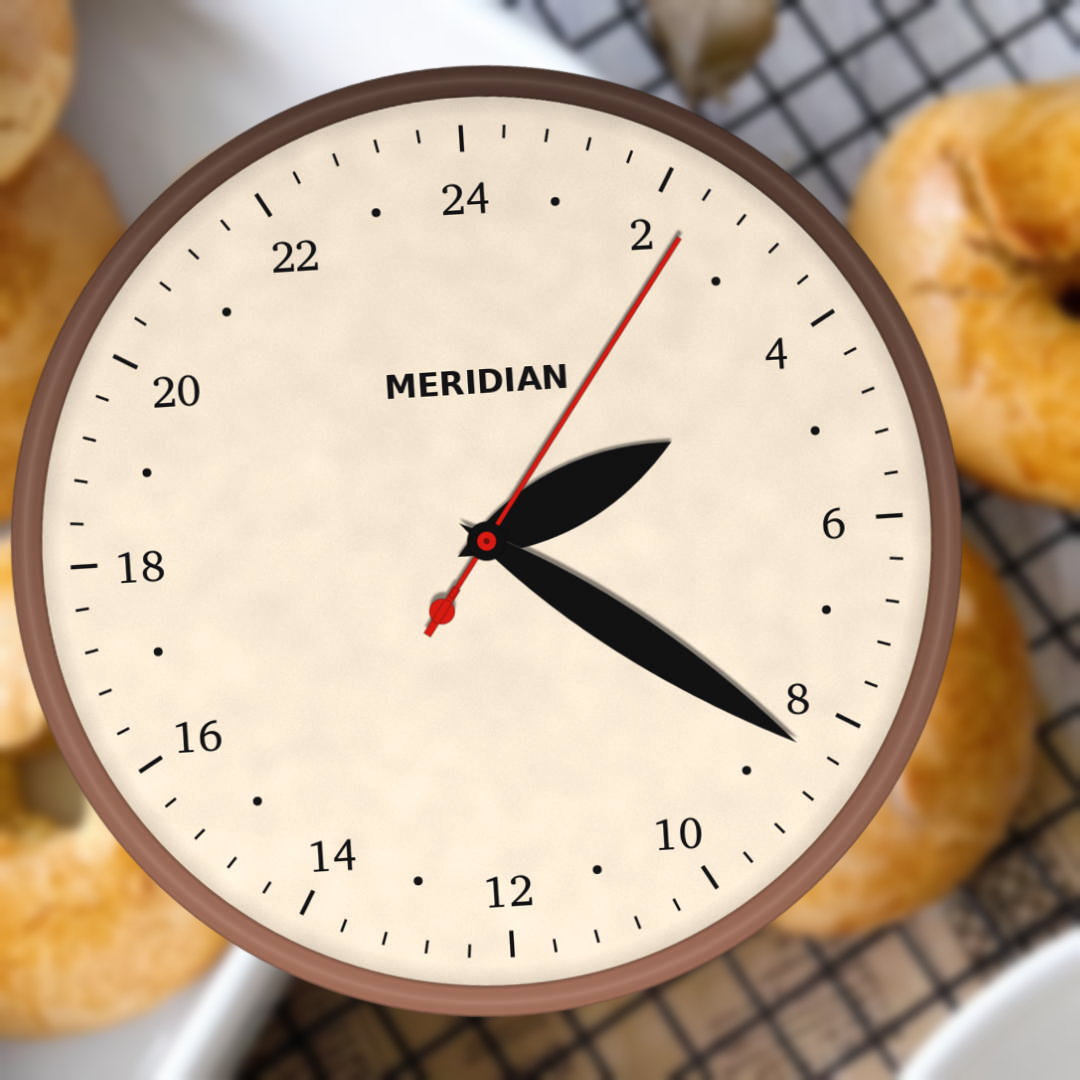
4.21.06
